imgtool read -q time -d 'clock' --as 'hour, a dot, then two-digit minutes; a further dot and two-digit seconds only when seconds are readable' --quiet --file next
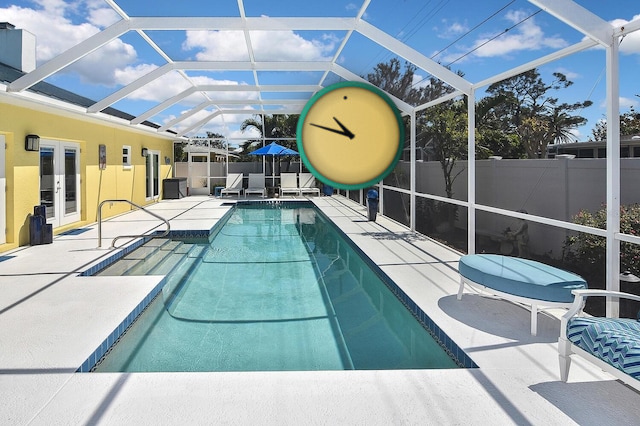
10.49
